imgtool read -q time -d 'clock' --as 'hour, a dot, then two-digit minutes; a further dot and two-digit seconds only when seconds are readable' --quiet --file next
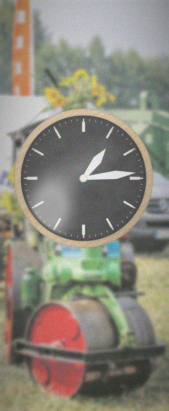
1.14
